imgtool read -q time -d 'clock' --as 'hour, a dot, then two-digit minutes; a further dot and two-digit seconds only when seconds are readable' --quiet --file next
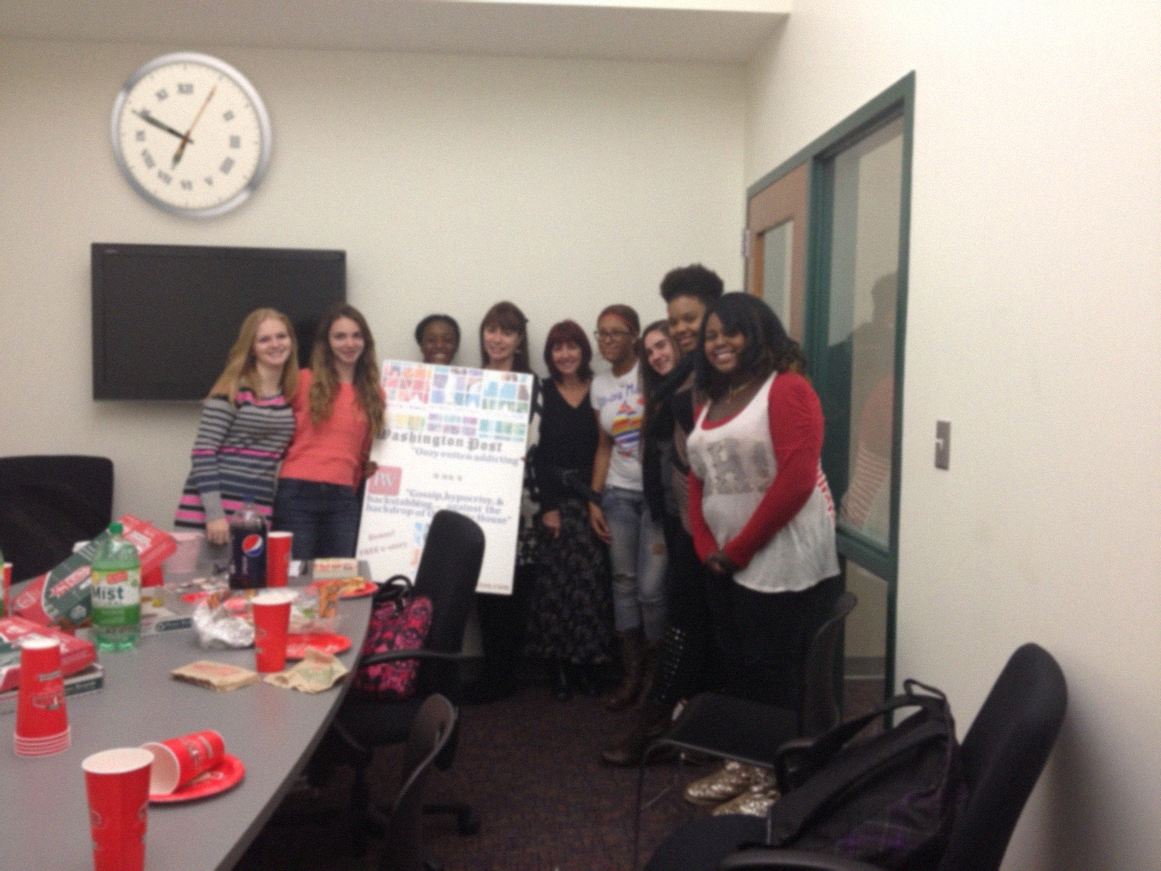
6.49.05
